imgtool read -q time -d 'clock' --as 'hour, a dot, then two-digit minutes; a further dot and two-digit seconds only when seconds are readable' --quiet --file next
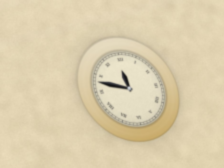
11.48
